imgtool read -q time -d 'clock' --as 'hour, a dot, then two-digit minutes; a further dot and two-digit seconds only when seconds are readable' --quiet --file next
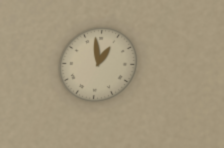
12.58
